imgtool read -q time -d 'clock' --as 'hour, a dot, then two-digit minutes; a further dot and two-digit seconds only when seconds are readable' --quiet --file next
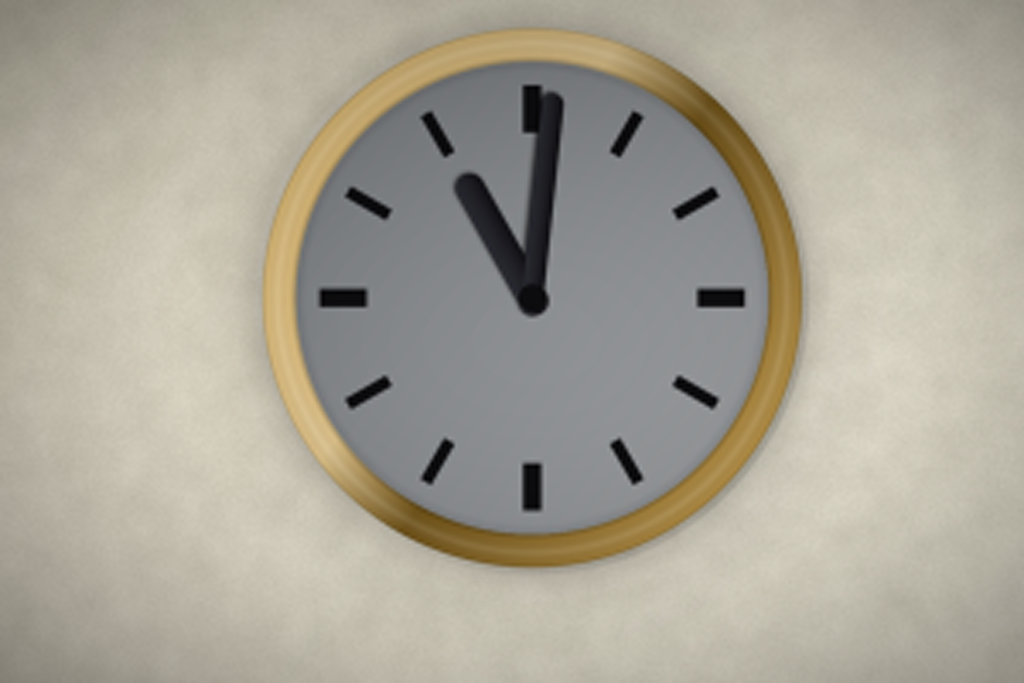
11.01
